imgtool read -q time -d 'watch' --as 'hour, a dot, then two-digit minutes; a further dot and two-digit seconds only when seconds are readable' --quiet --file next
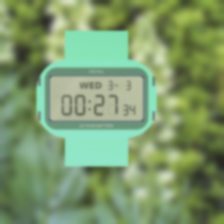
0.27
